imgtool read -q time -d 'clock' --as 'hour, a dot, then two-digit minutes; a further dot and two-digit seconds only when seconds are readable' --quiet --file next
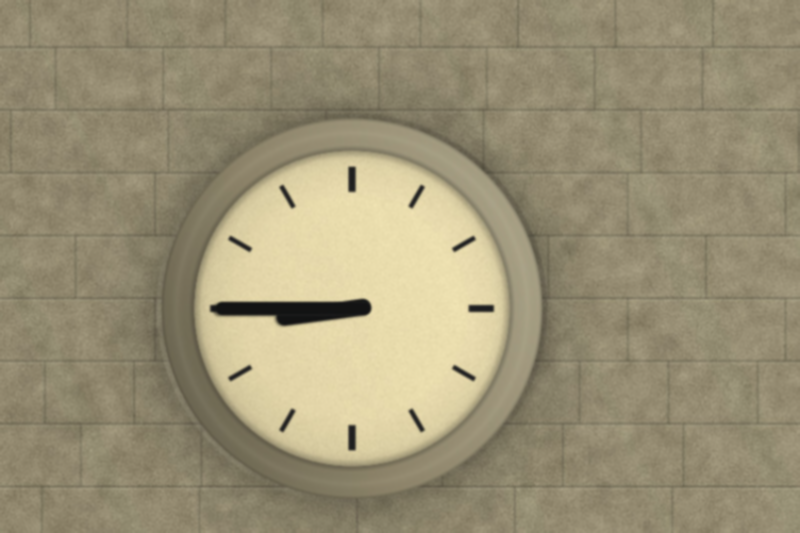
8.45
